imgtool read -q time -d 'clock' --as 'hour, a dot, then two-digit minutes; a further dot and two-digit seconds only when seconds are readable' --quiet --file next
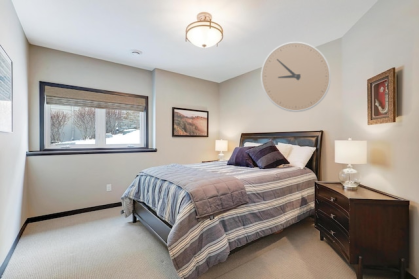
8.52
